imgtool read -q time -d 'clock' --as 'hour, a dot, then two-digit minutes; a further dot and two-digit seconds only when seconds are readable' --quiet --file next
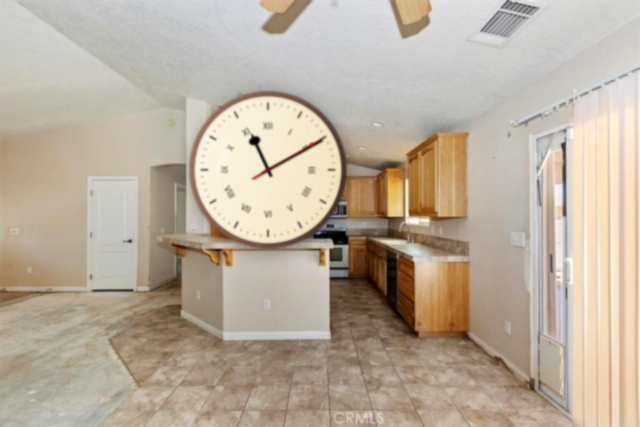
11.10.10
